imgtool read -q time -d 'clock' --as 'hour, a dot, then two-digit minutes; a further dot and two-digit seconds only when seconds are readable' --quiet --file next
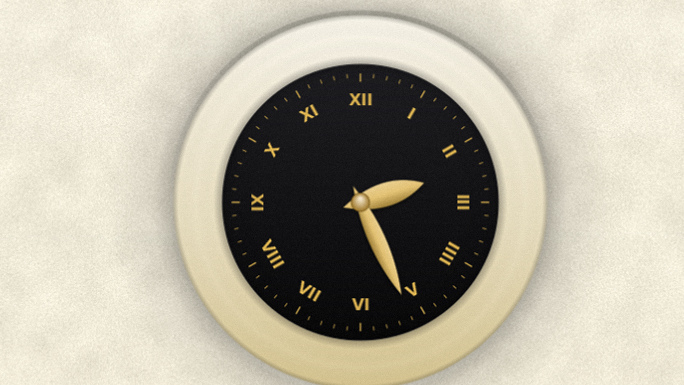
2.26
